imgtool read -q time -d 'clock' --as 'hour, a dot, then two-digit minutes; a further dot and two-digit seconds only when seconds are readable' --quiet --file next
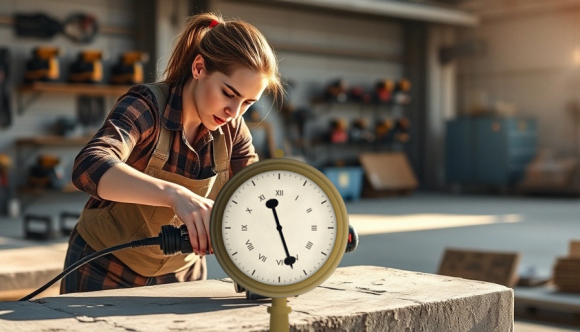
11.27
